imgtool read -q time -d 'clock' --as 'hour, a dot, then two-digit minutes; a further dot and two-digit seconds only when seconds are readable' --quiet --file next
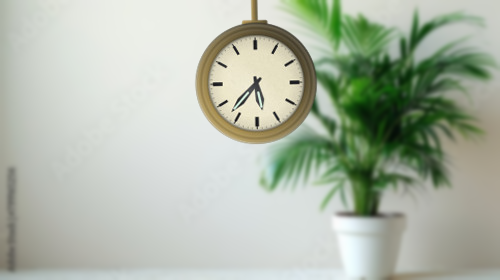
5.37
